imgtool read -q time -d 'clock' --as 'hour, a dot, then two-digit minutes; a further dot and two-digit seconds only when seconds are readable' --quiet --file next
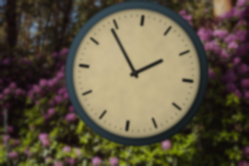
1.54
